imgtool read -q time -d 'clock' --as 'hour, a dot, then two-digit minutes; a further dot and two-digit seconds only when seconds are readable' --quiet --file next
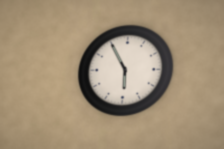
5.55
